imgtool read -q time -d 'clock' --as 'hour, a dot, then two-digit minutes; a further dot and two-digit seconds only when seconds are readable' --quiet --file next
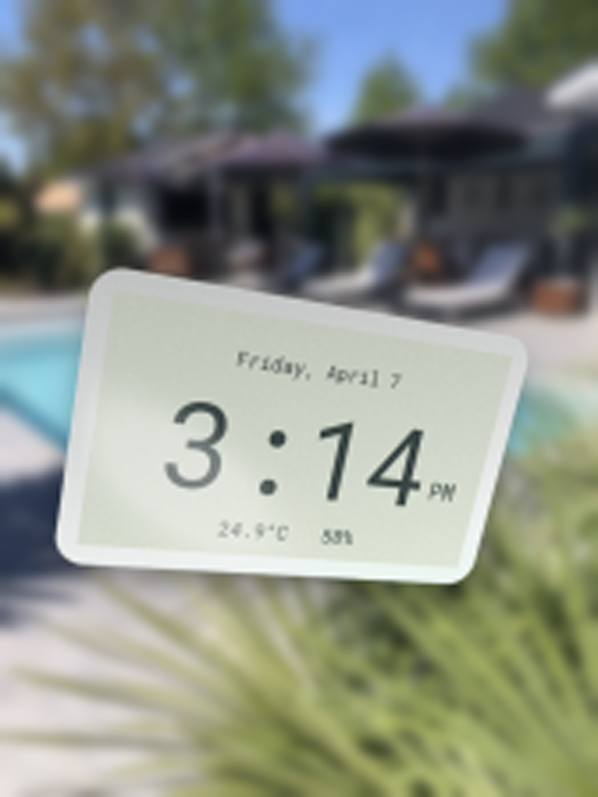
3.14
